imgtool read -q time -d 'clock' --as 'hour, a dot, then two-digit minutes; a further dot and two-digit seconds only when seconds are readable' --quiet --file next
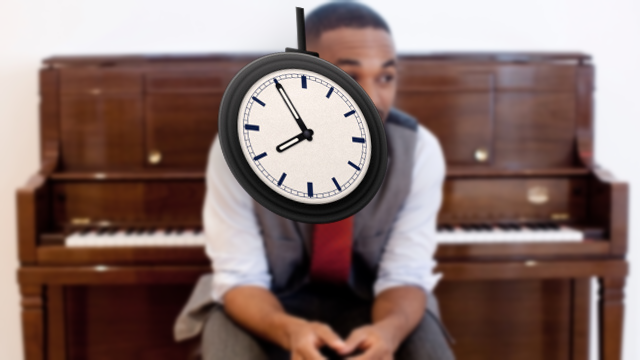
7.55
